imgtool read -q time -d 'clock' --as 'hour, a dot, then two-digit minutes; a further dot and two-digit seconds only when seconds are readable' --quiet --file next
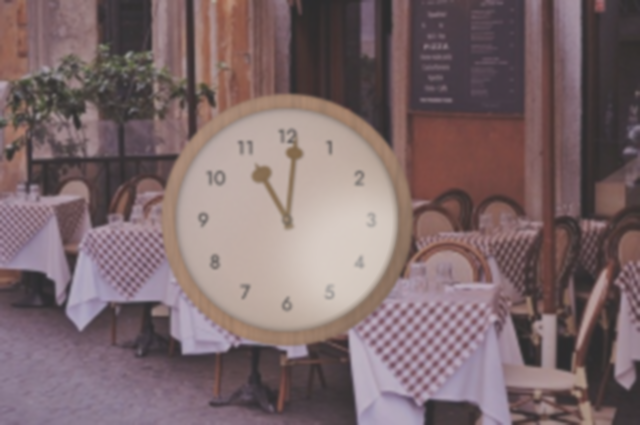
11.01
